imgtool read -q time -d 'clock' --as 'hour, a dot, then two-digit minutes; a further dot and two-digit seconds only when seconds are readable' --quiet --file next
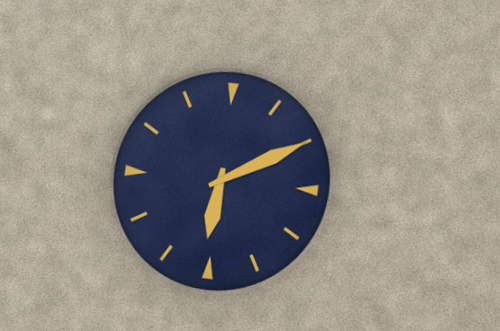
6.10
